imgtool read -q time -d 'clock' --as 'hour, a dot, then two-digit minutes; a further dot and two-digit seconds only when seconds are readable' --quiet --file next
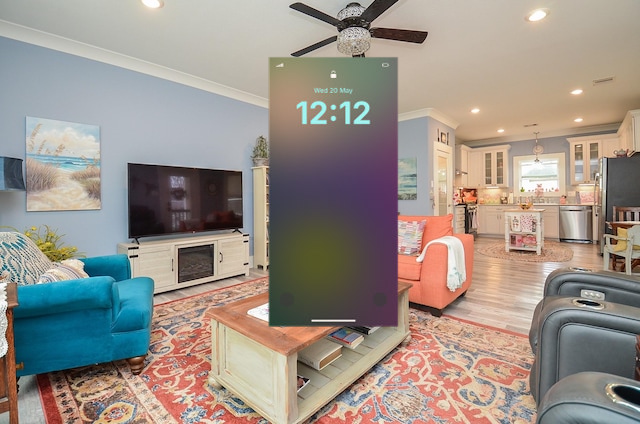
12.12
